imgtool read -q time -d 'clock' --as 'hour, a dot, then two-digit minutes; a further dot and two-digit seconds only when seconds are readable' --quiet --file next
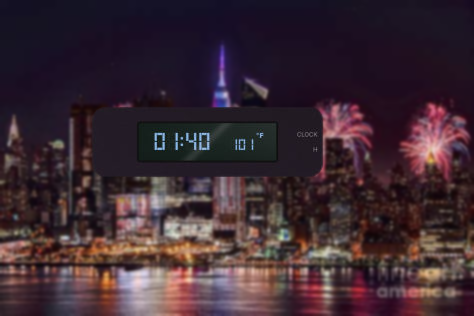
1.40
